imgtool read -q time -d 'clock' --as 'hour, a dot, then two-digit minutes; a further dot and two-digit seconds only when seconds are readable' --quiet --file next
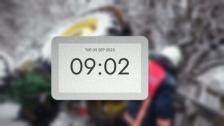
9.02
